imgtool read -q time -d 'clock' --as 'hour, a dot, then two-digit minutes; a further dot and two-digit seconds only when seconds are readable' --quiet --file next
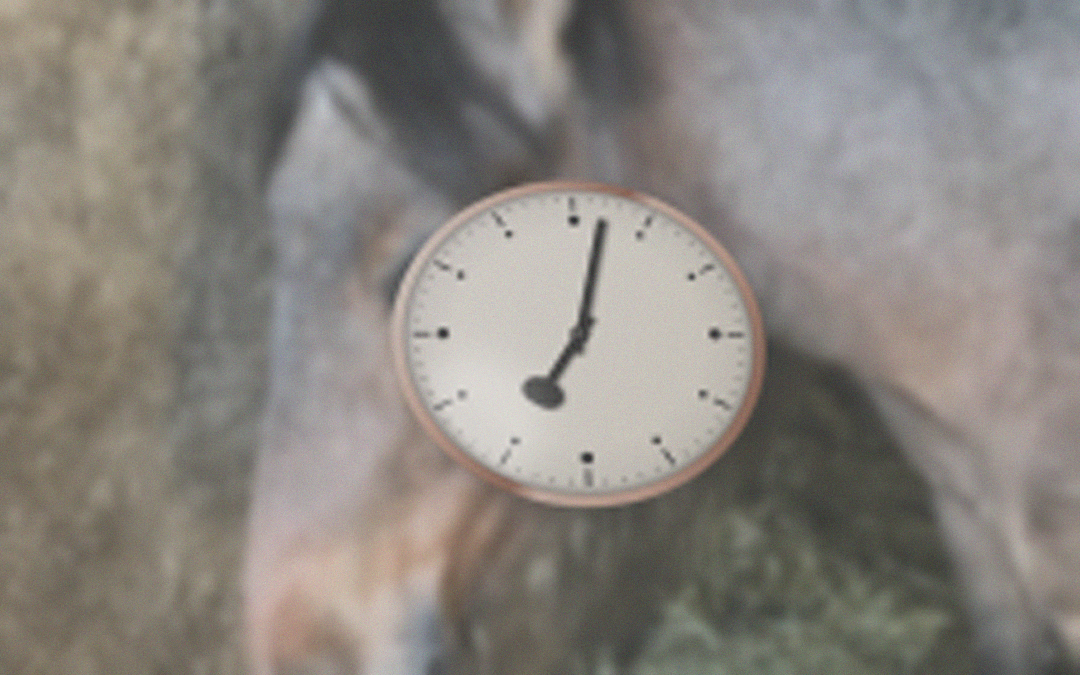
7.02
